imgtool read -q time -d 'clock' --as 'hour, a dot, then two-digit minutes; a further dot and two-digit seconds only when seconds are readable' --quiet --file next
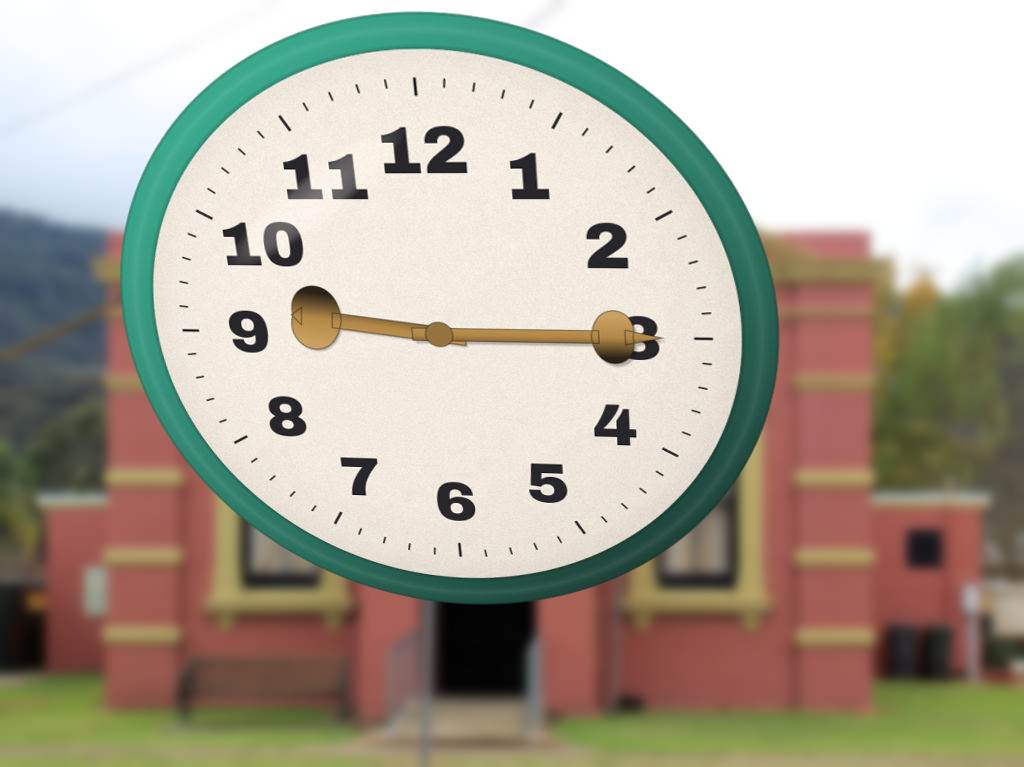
9.15
